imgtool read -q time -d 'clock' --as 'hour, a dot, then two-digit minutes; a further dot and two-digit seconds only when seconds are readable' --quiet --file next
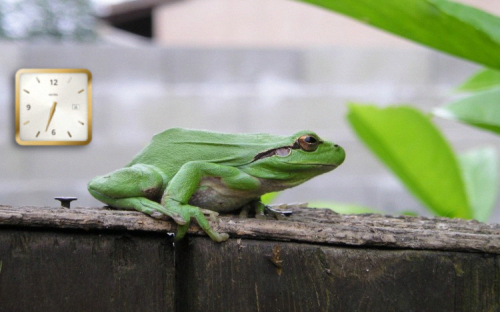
6.33
